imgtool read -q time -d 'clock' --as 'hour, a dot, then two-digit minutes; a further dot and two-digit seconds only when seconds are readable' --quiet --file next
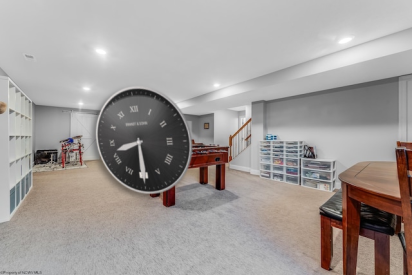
8.30
